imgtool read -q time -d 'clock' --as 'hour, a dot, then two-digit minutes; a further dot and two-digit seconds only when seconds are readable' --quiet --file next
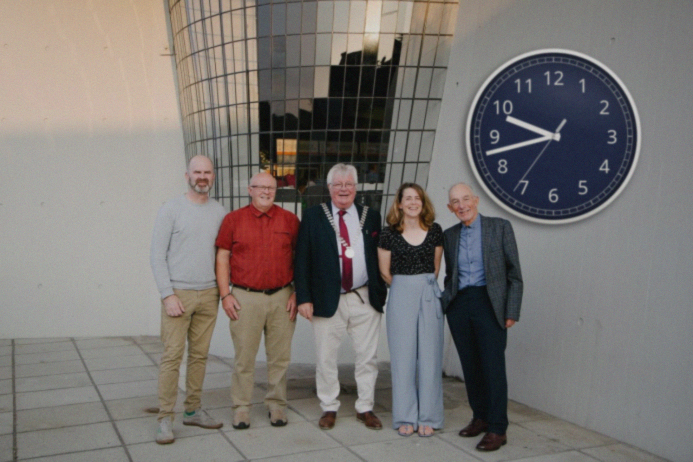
9.42.36
